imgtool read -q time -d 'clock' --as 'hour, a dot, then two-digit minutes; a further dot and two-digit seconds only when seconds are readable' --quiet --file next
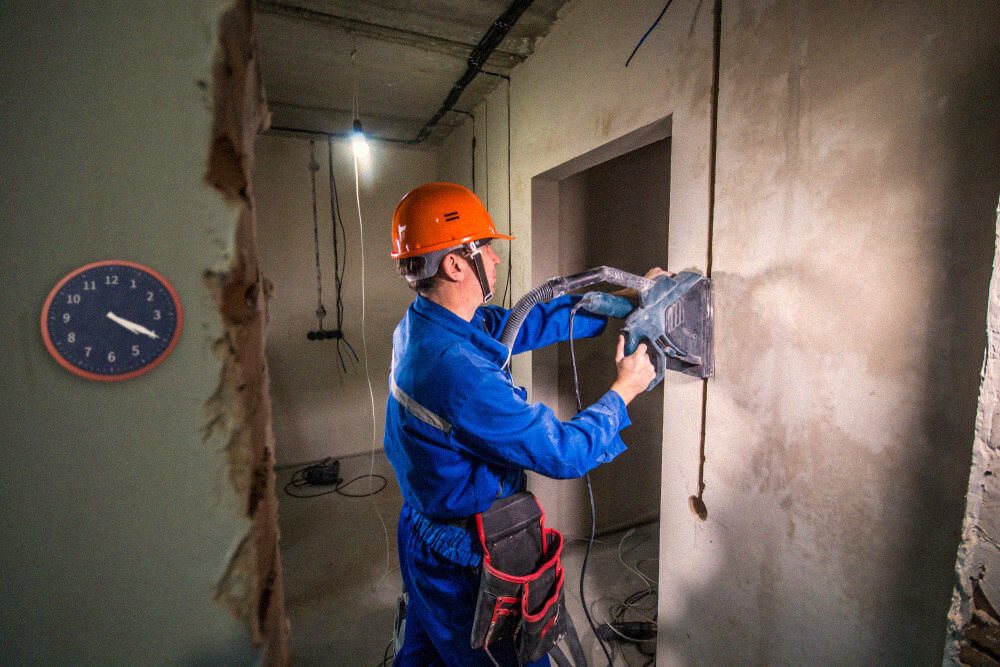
4.20
